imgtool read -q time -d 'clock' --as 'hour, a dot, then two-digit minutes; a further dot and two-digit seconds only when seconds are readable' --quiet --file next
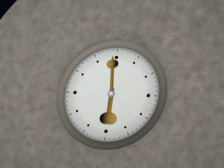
5.59
